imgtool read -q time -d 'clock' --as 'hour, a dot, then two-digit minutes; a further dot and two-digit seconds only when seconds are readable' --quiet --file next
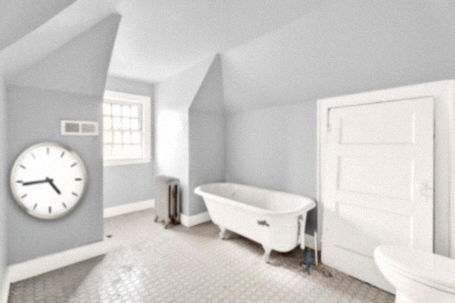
4.44
